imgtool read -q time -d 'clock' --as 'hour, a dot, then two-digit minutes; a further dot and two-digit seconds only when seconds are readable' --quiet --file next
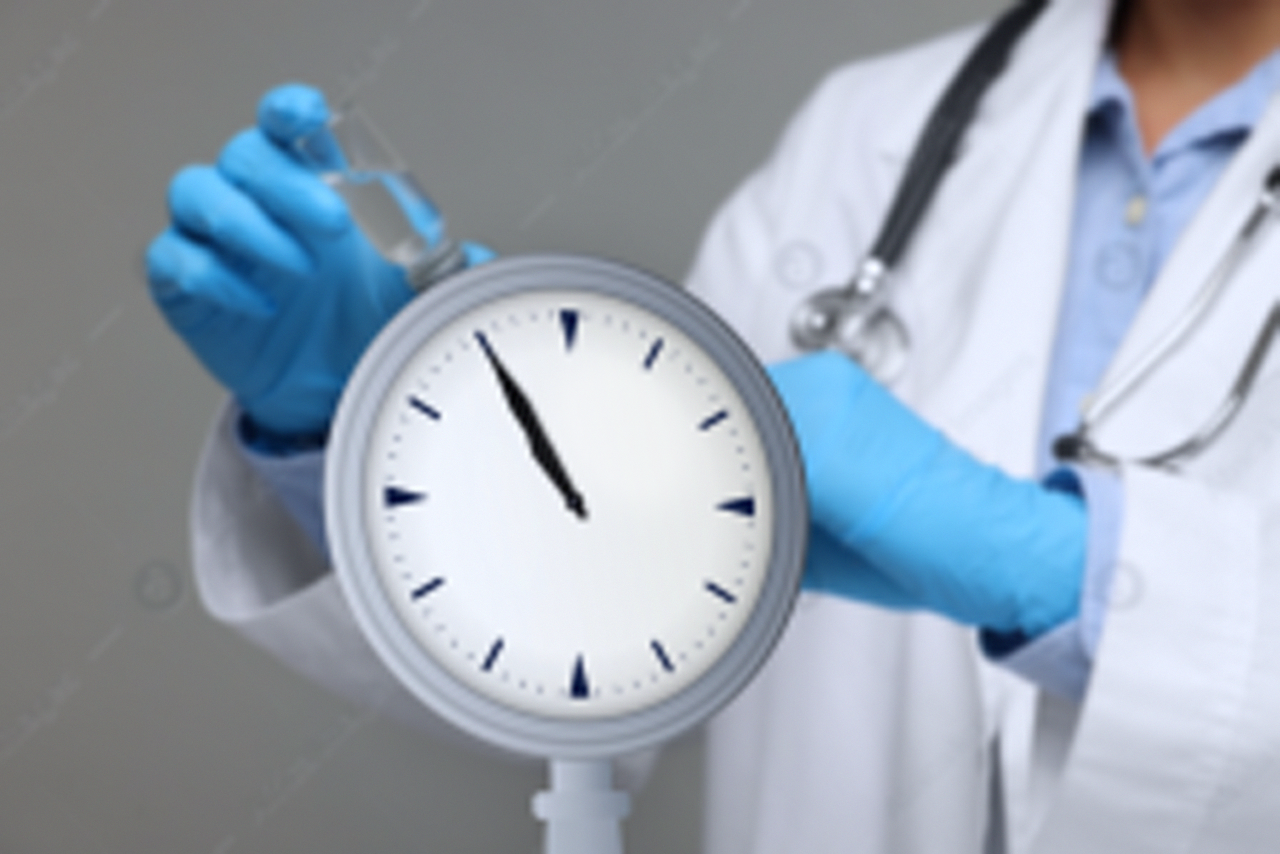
10.55
